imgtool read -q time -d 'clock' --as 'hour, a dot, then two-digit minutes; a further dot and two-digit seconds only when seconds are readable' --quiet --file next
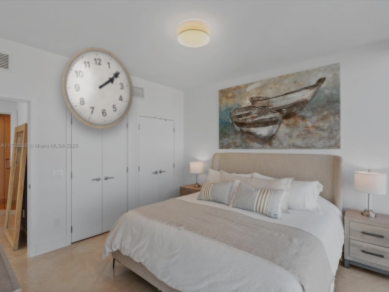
2.10
